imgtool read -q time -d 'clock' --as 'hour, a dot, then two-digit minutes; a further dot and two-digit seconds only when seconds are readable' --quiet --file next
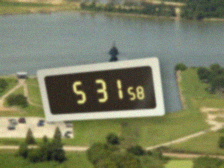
5.31.58
